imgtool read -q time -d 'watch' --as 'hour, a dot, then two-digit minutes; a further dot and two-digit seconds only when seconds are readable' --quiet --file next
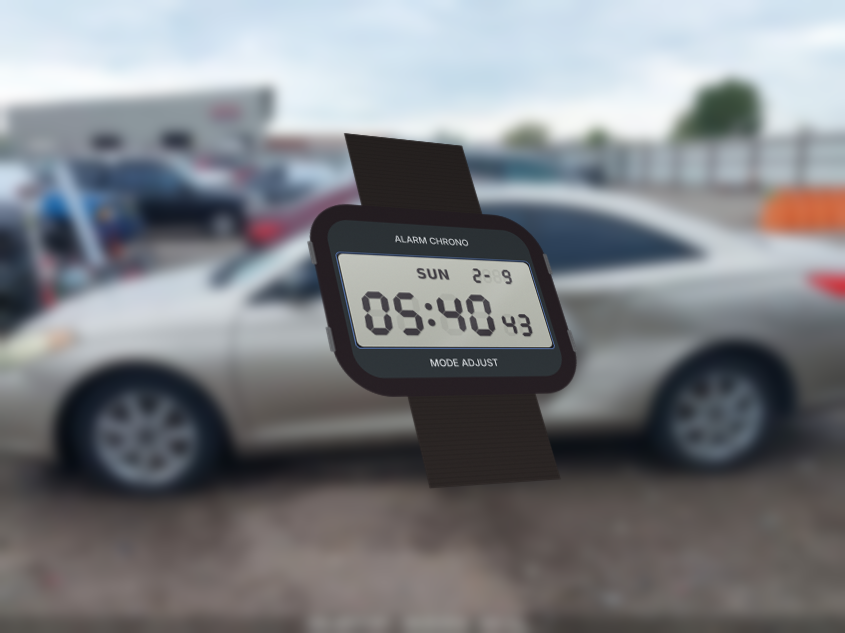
5.40.43
